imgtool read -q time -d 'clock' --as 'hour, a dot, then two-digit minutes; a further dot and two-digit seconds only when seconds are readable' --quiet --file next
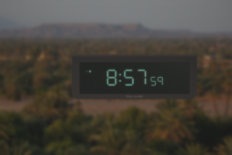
8.57.59
